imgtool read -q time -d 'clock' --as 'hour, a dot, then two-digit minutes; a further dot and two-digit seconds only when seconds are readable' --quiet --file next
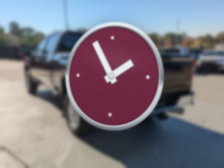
1.55
